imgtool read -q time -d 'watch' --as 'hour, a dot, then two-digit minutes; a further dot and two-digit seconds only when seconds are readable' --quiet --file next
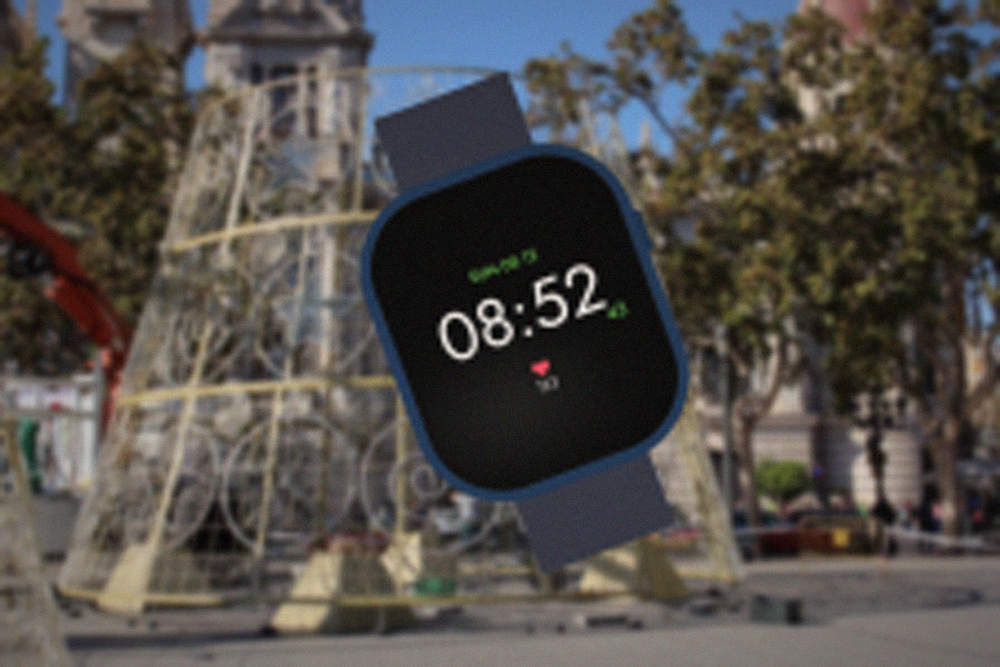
8.52
